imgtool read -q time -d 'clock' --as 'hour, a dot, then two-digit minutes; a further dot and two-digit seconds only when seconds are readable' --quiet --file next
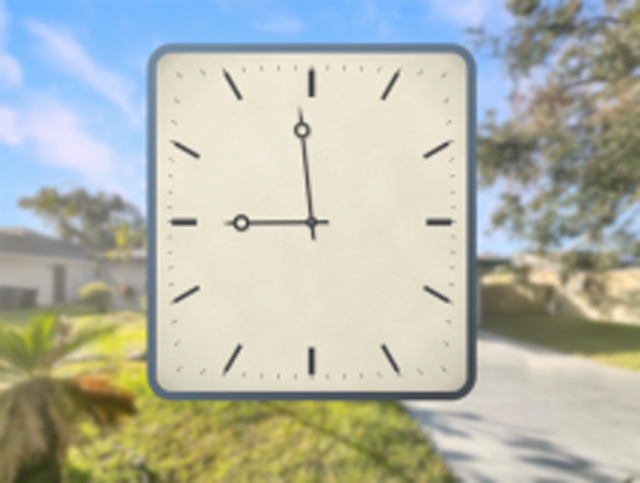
8.59
